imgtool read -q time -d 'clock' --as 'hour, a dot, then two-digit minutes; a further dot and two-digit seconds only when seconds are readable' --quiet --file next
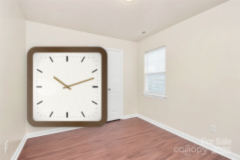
10.12
